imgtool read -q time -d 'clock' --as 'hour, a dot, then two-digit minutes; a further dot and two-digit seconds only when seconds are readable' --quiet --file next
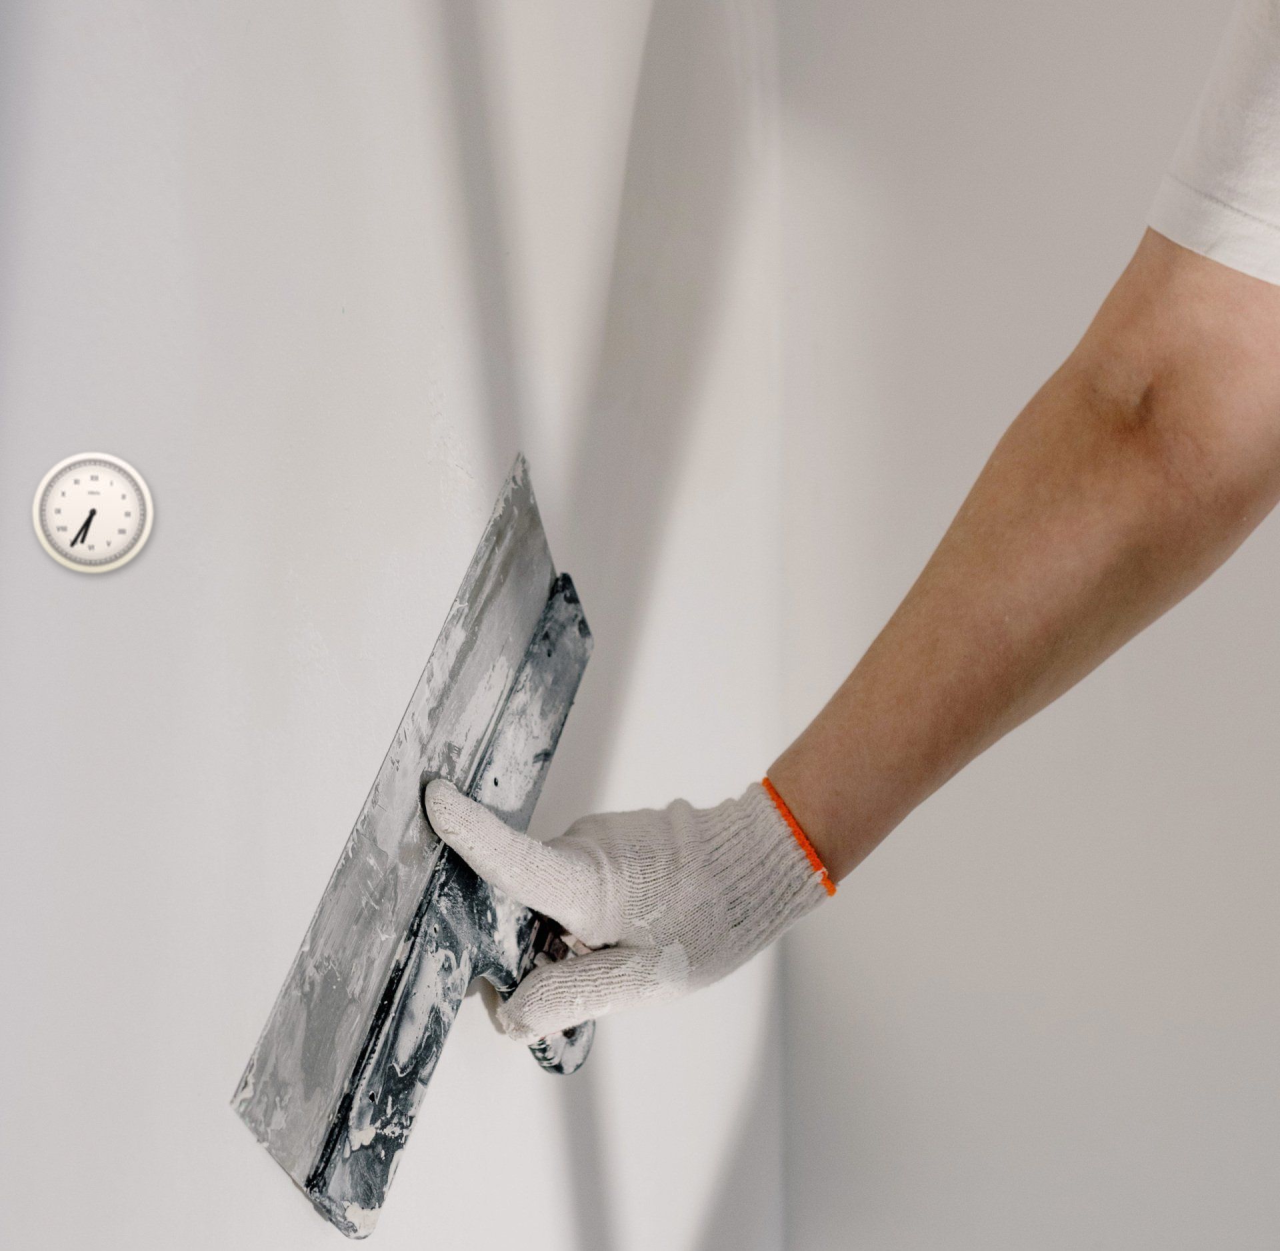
6.35
